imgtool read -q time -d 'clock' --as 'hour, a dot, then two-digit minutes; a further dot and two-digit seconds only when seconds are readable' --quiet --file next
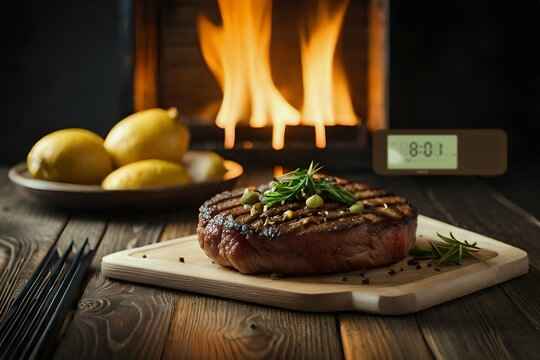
8.01
